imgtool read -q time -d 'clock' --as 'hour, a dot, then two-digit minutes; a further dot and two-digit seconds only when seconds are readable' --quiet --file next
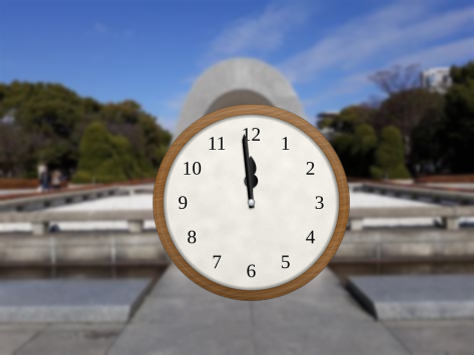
11.59
